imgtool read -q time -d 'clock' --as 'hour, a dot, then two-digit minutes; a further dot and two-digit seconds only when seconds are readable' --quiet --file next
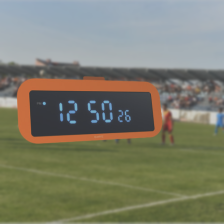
12.50.26
